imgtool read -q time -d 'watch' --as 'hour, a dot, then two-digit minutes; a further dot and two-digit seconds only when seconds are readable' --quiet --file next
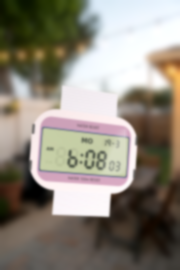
6.08
